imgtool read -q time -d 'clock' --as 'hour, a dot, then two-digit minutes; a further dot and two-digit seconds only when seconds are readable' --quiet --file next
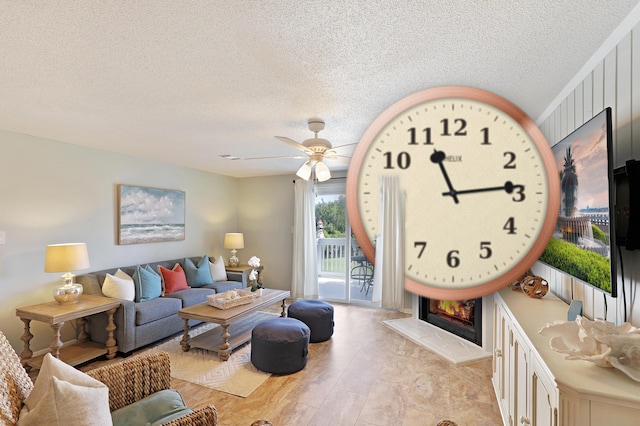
11.14
